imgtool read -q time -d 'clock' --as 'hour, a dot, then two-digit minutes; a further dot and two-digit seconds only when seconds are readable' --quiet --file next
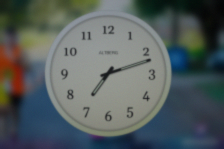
7.12
